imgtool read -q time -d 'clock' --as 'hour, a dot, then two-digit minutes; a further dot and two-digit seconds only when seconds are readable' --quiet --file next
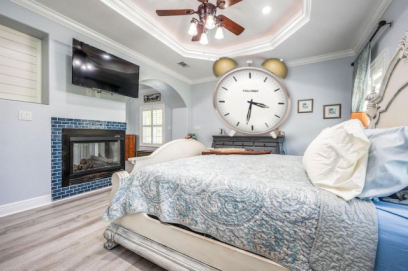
3.32
